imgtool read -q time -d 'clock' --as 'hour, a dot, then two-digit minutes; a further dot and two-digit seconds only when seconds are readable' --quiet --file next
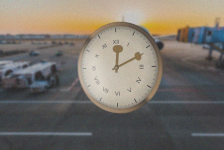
12.11
